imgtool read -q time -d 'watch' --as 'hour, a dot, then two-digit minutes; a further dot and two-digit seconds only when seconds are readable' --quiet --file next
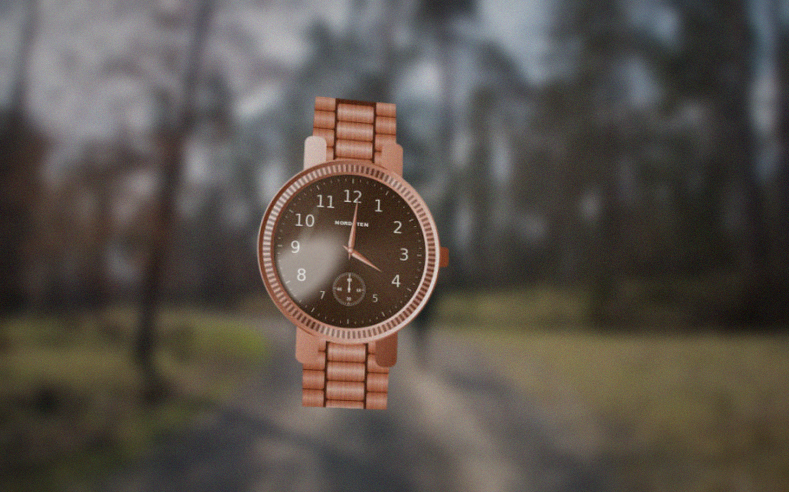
4.01
